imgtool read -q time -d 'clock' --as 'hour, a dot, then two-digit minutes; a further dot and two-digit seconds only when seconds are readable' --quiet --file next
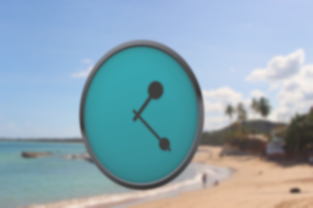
1.22
